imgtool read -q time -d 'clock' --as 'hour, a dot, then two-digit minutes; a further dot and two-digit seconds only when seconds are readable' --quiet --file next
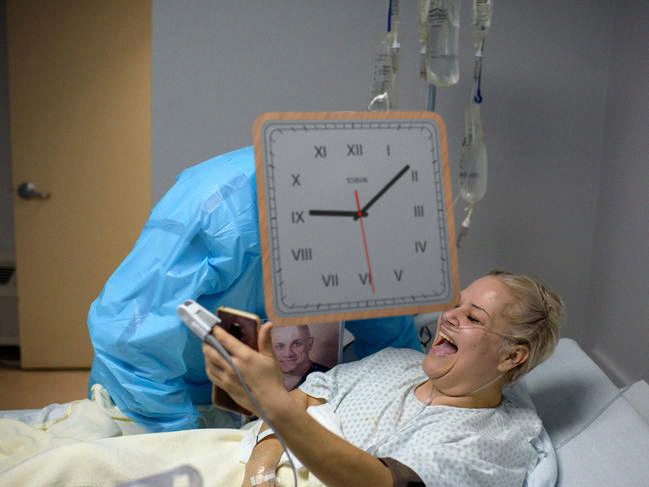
9.08.29
